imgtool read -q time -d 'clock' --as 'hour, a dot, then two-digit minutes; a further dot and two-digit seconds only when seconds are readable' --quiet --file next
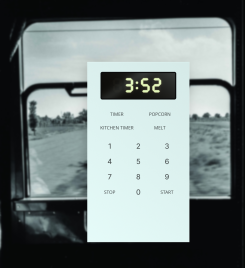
3.52
